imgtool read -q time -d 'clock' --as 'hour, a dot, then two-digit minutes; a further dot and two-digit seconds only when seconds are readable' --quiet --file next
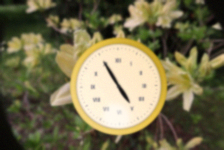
4.55
